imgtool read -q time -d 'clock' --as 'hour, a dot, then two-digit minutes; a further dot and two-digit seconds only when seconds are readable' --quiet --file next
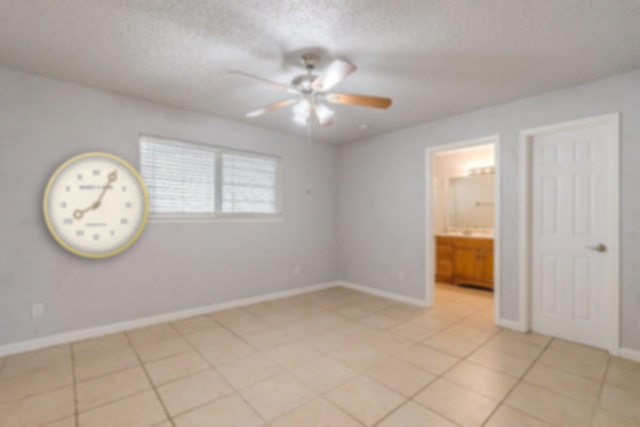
8.05
